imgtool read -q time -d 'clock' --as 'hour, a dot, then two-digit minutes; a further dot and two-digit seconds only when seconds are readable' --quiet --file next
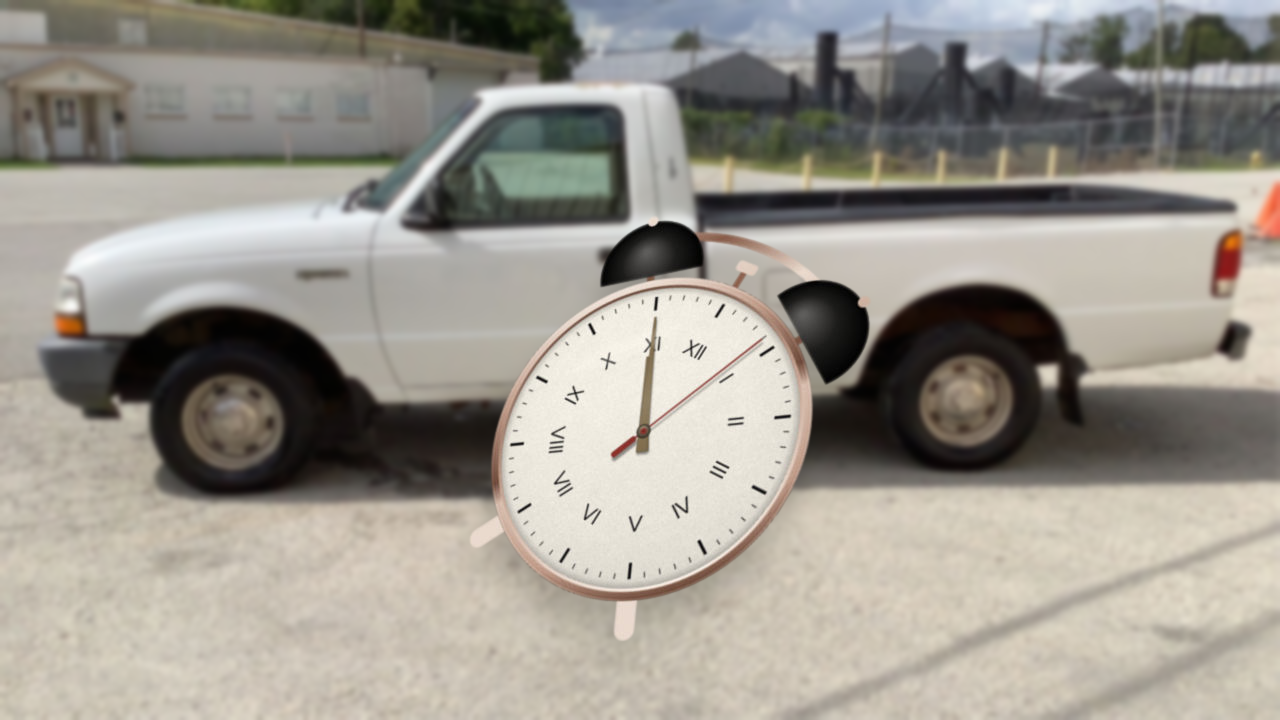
10.55.04
